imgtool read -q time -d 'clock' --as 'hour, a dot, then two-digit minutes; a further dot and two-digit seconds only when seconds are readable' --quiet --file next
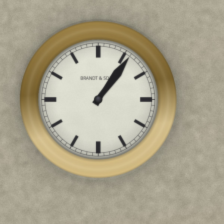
1.06
